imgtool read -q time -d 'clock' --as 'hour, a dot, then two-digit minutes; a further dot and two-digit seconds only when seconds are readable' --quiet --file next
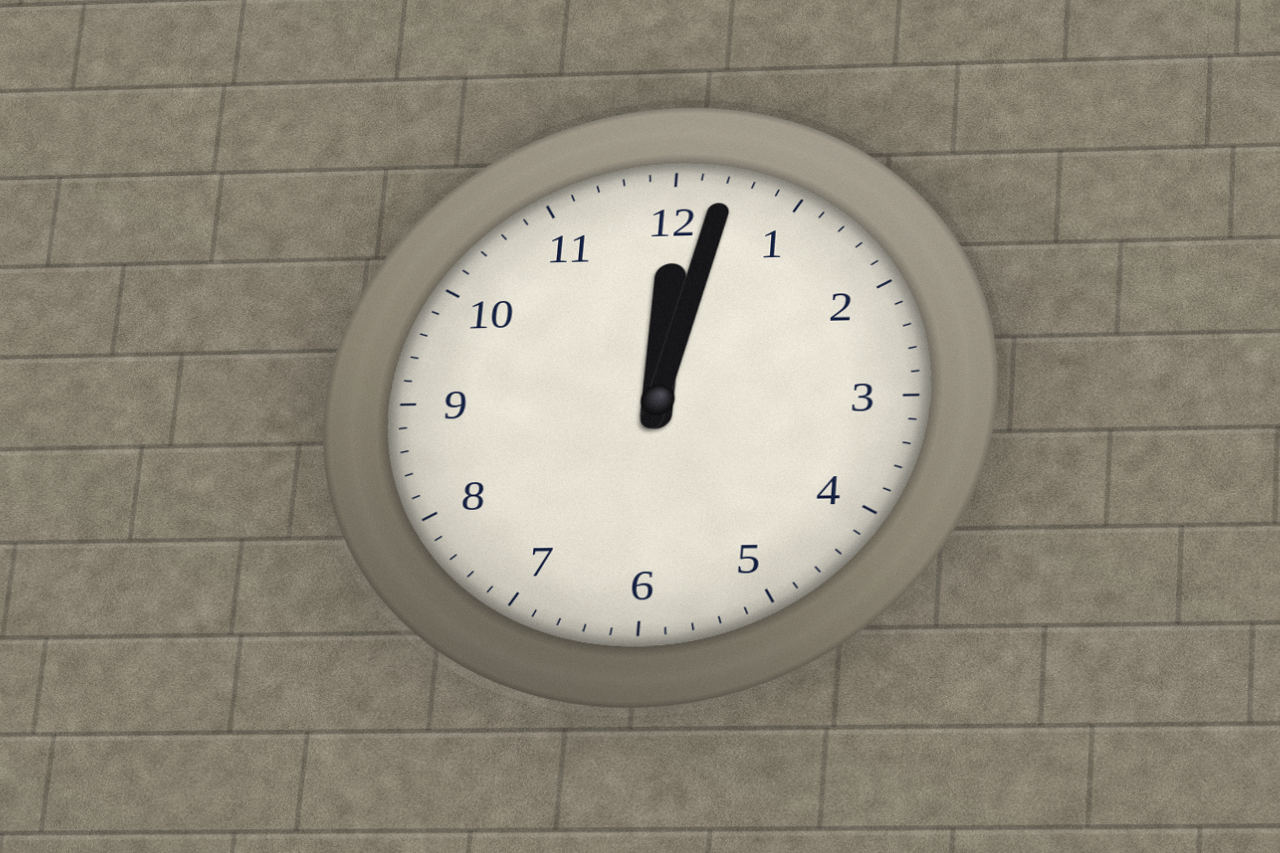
12.02
